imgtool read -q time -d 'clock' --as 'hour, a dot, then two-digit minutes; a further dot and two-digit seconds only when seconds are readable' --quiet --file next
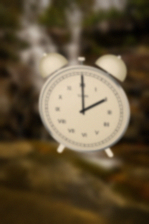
2.00
